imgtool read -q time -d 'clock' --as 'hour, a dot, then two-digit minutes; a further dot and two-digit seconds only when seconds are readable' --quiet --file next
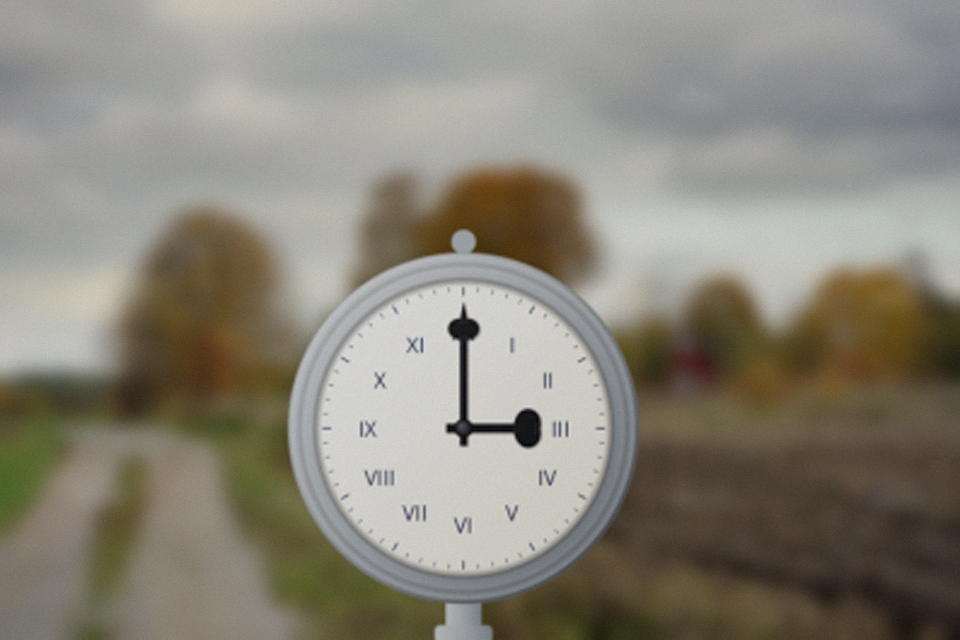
3.00
